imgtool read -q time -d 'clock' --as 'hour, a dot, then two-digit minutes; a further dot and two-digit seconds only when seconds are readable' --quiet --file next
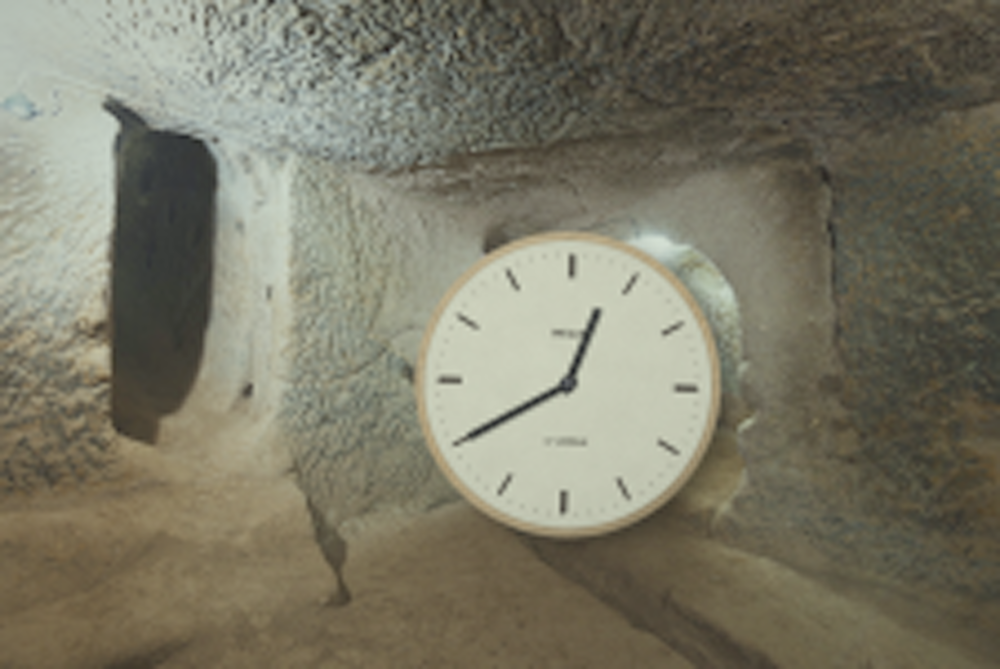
12.40
